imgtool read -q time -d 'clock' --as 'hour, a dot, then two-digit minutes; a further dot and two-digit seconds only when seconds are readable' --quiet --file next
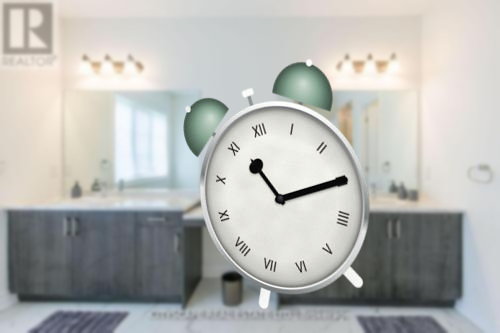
11.15
